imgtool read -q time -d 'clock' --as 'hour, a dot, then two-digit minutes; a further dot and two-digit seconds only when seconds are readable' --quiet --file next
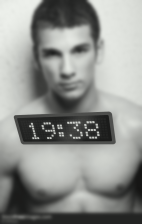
19.38
